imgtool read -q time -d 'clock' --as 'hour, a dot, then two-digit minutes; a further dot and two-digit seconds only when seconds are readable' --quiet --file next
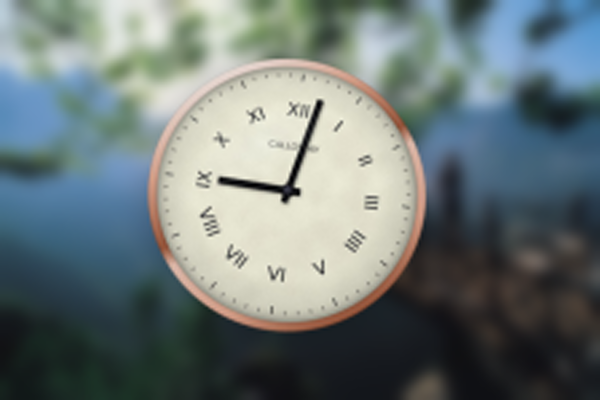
9.02
